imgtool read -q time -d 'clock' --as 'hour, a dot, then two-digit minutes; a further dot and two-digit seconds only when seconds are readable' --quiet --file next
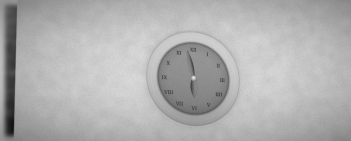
5.58
